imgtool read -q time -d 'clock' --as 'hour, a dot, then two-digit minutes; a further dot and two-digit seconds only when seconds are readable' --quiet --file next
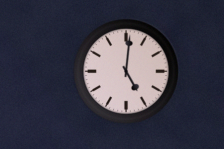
5.01
